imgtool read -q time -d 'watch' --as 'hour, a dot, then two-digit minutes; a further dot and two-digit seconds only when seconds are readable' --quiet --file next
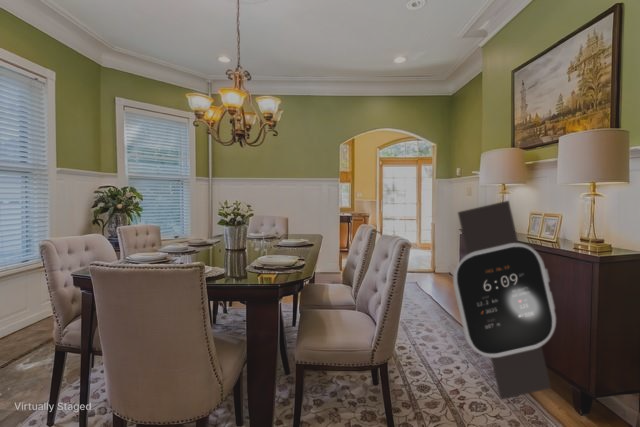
6.09
